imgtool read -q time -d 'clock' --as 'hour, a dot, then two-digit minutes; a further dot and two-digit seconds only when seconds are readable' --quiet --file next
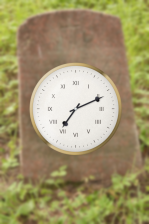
7.11
